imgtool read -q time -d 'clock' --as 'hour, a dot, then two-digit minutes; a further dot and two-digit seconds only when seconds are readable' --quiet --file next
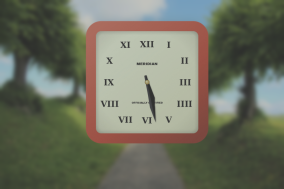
5.28
